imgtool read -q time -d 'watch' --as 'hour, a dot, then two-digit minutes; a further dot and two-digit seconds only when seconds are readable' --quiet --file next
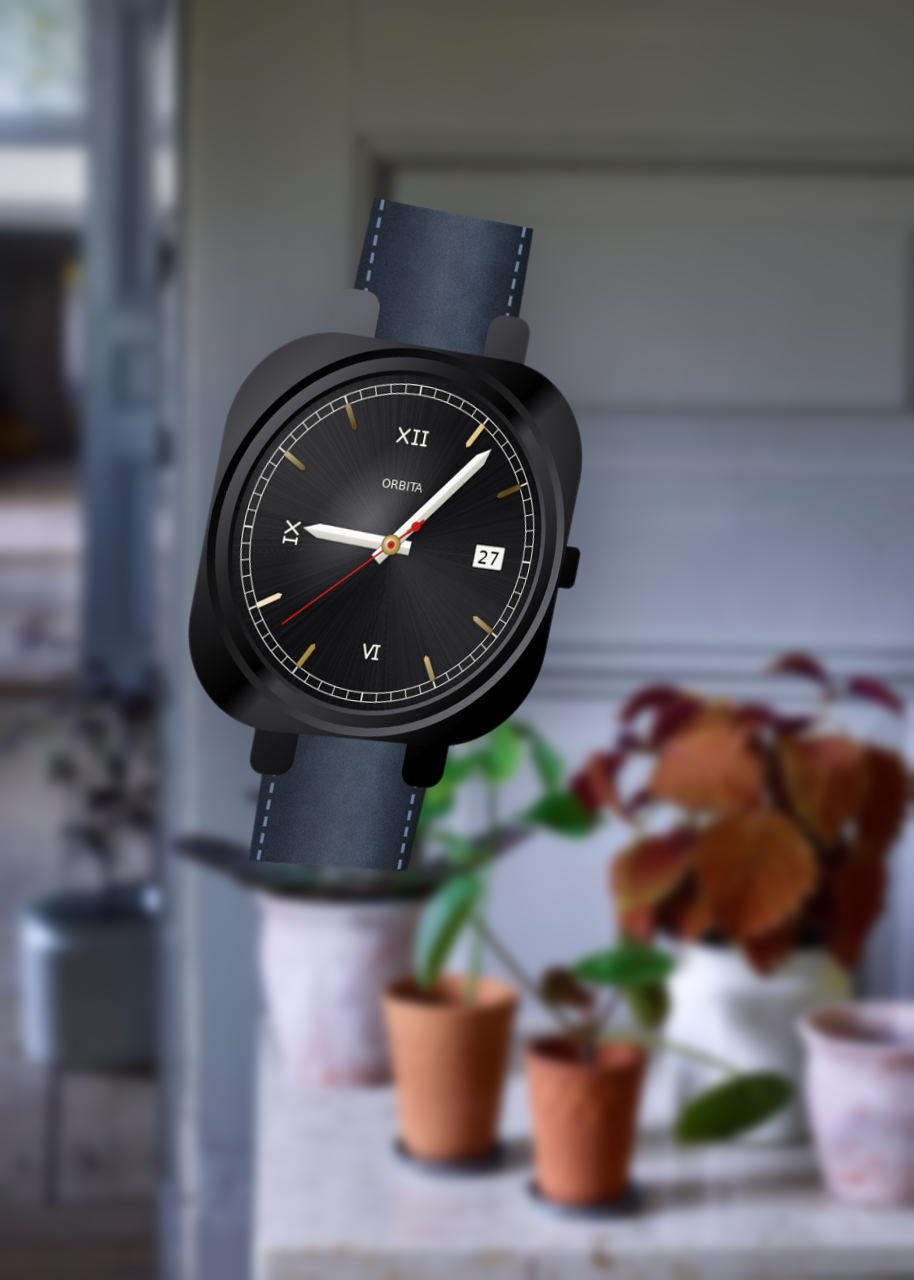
9.06.38
